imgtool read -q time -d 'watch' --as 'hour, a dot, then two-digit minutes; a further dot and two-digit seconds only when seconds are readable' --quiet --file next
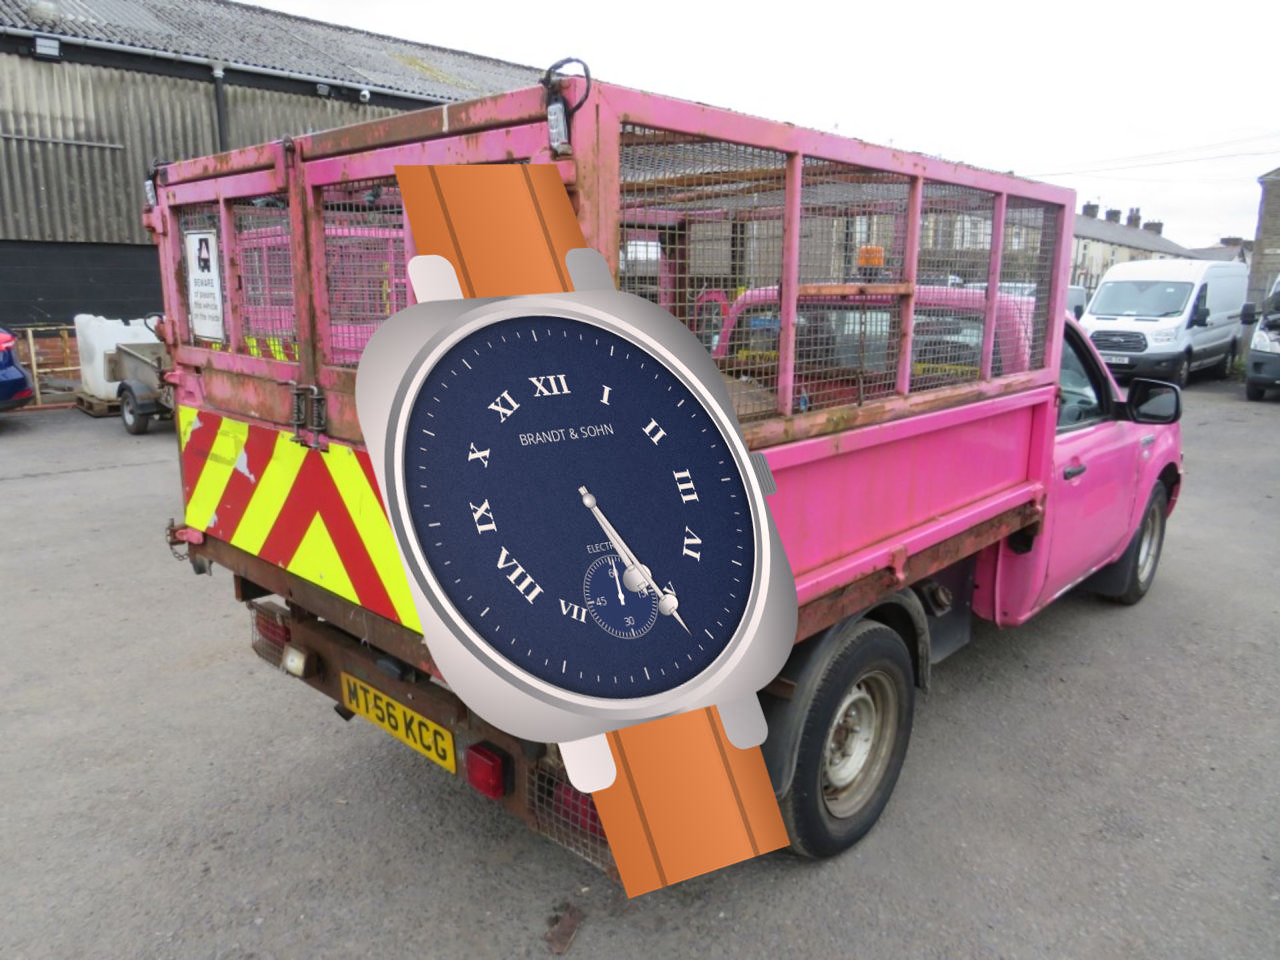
5.26.01
